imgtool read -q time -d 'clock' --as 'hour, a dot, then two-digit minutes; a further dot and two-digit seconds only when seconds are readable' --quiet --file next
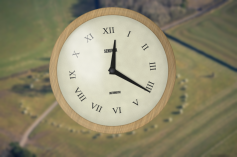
12.21
